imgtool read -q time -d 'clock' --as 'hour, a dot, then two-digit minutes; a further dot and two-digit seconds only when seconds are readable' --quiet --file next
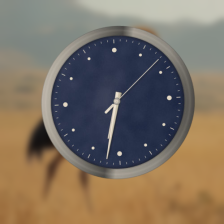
6.32.08
